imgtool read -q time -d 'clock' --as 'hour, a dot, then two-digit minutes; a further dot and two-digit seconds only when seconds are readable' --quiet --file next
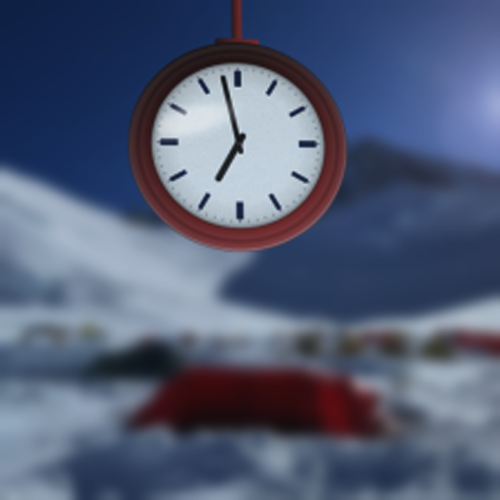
6.58
